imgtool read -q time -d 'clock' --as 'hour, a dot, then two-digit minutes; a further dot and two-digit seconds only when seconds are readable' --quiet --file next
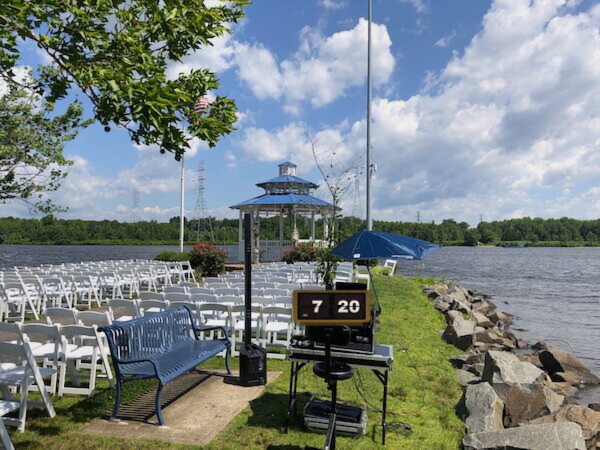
7.20
